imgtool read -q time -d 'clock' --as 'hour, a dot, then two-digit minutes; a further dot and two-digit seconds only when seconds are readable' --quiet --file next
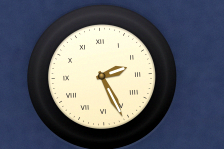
2.26
